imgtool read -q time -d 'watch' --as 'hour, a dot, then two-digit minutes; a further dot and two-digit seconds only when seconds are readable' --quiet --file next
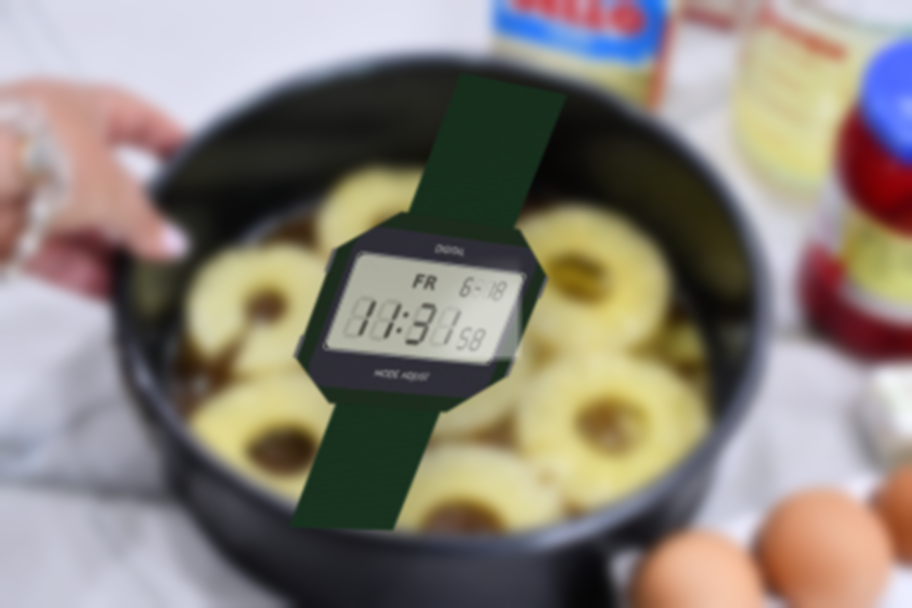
11.31.58
